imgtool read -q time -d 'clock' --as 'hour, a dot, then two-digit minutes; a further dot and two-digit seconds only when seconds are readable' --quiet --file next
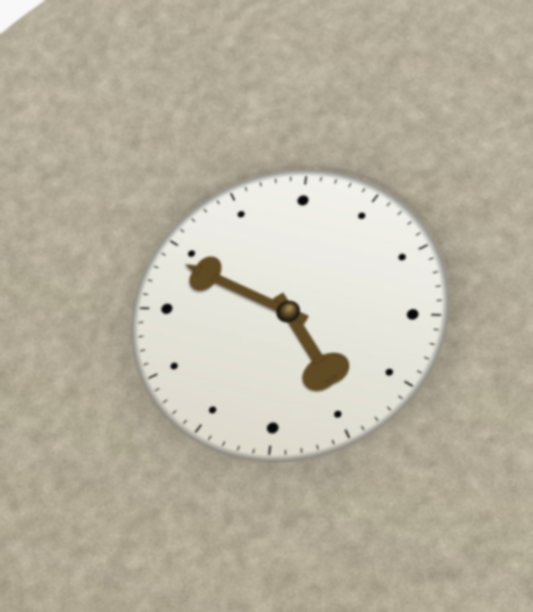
4.49
